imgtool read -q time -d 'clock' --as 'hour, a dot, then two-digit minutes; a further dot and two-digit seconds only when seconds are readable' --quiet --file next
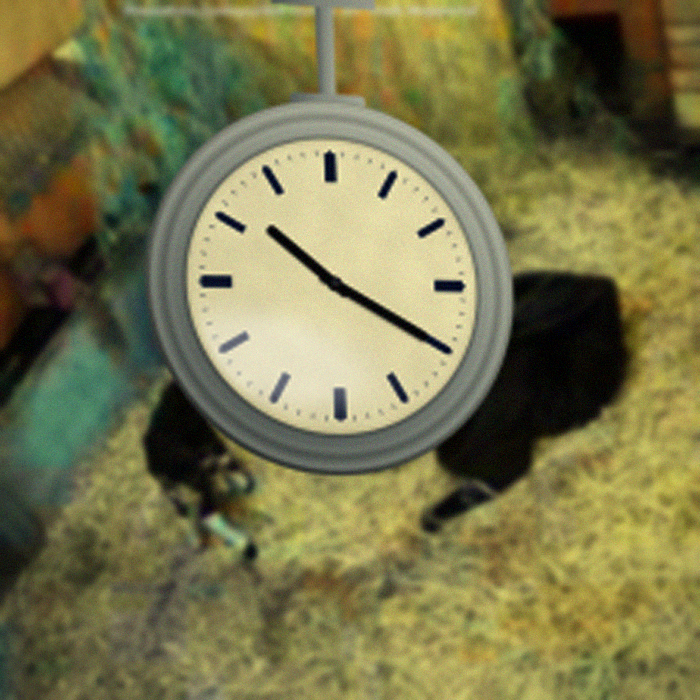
10.20
